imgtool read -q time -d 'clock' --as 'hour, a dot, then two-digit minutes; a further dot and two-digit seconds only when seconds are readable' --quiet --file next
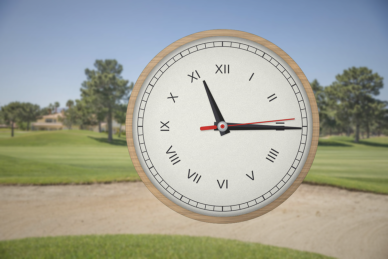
11.15.14
